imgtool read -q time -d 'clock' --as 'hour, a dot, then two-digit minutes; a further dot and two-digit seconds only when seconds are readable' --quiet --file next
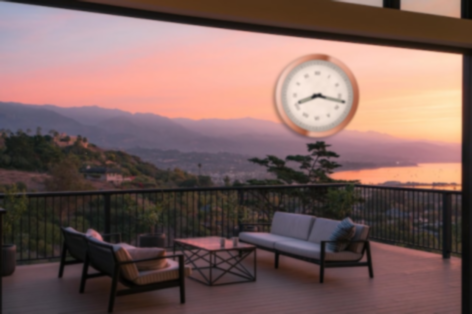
8.17
